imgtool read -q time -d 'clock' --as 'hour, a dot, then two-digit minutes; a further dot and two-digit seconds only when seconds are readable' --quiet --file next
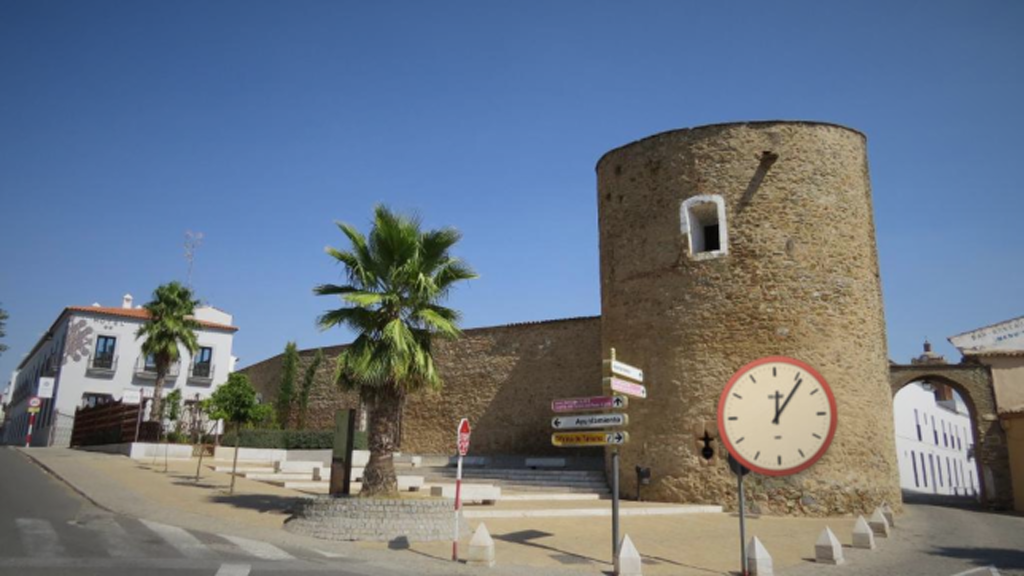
12.06
